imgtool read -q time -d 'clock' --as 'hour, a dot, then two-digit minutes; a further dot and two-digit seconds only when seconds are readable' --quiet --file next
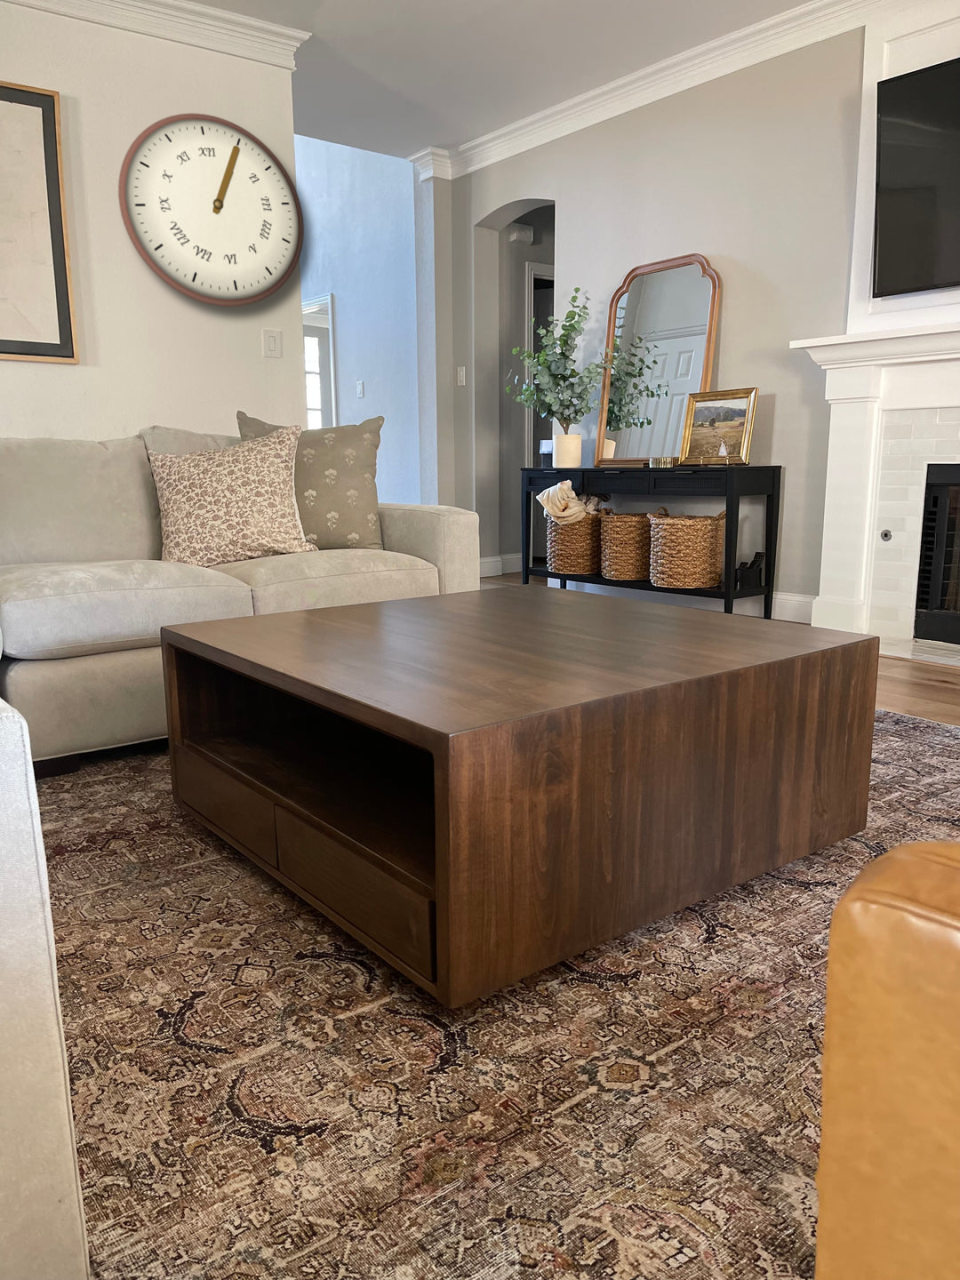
1.05
